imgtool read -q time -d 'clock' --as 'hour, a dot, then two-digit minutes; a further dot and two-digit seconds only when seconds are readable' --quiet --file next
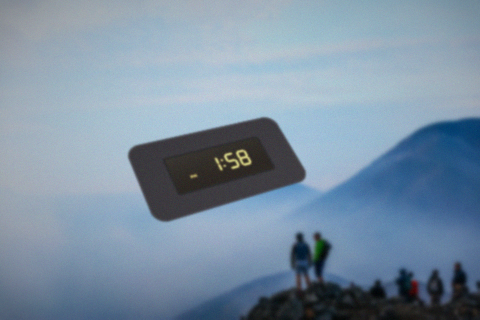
1.58
